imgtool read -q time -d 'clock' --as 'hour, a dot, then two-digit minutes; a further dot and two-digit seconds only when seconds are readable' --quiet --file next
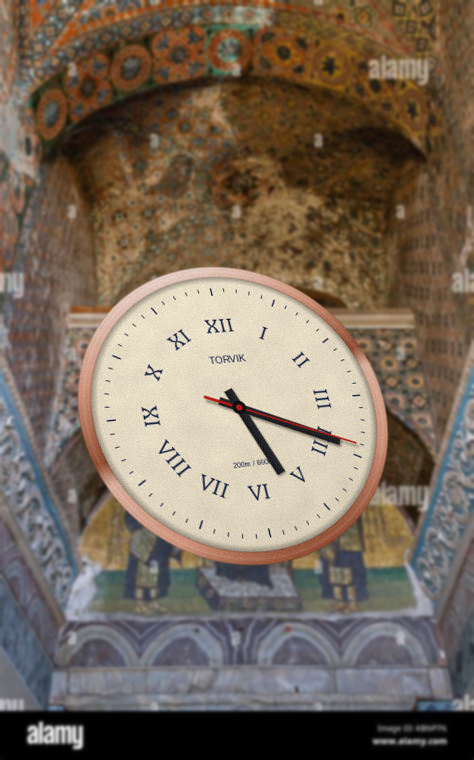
5.19.19
